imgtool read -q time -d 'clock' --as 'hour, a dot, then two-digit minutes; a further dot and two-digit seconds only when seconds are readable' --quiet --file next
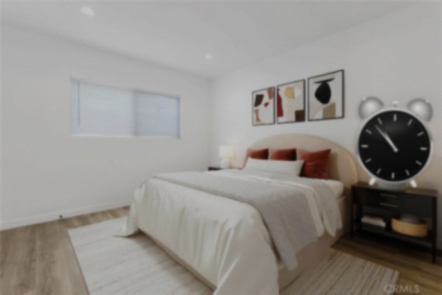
10.53
